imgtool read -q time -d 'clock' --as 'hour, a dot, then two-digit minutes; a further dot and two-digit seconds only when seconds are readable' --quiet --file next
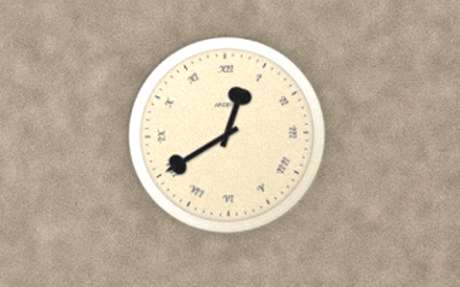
12.40
